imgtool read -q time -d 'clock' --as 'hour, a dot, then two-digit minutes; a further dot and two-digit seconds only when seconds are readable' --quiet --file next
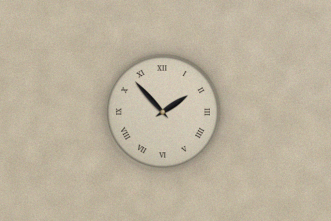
1.53
